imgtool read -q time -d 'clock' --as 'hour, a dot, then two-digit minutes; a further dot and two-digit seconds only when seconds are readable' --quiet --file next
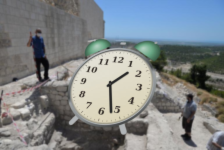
1.27
